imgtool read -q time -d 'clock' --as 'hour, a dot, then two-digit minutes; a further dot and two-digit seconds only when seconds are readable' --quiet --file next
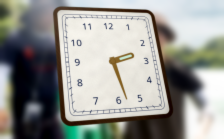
2.28
